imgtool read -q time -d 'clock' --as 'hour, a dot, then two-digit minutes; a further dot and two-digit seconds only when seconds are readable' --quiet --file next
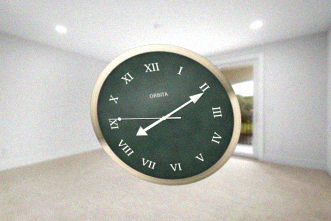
8.10.46
